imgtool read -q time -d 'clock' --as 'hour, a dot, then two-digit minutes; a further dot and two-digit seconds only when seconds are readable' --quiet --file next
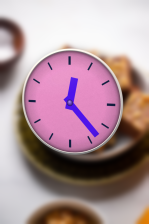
12.23
